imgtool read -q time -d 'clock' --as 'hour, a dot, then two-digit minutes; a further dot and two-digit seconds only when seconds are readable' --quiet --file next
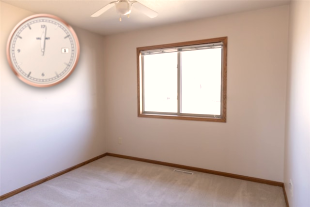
12.01
